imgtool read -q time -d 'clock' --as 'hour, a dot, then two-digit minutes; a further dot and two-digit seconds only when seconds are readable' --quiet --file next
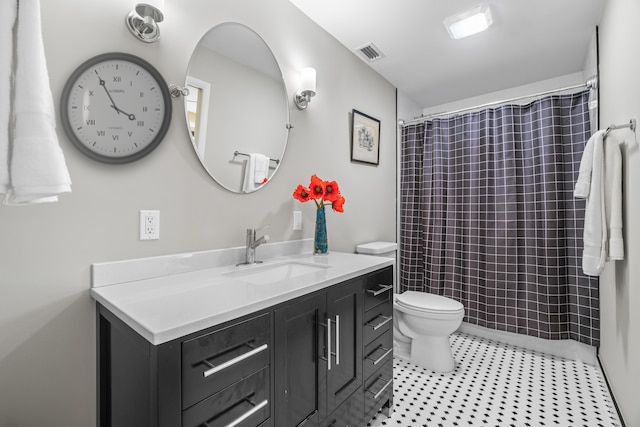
3.55
